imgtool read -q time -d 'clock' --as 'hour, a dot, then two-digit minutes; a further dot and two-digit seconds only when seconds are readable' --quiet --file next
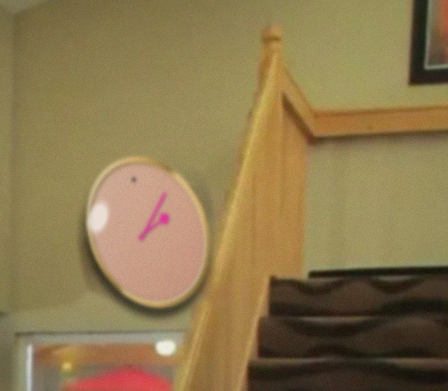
2.07
